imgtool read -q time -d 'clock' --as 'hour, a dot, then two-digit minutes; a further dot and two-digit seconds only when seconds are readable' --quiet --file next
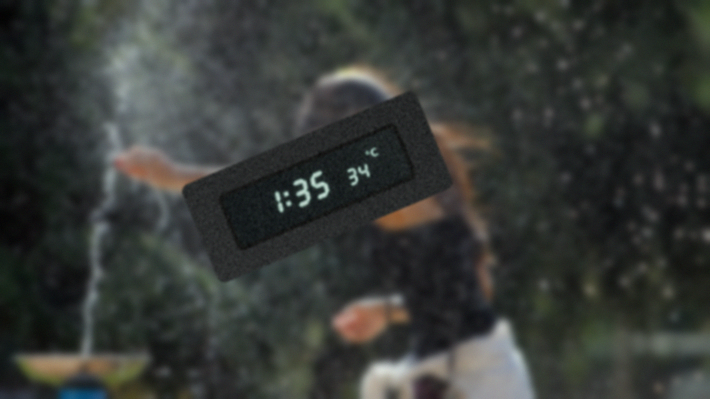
1.35
